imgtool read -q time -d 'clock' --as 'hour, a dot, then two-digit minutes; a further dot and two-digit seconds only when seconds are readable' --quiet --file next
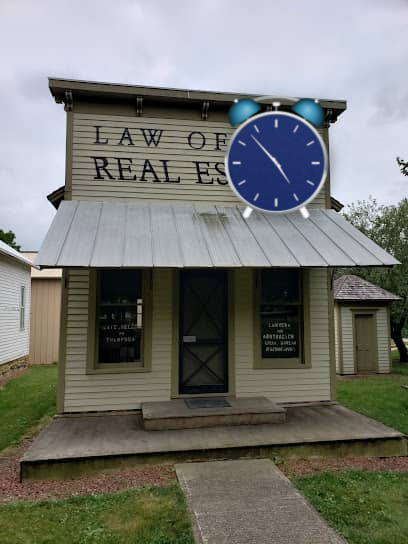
4.53
